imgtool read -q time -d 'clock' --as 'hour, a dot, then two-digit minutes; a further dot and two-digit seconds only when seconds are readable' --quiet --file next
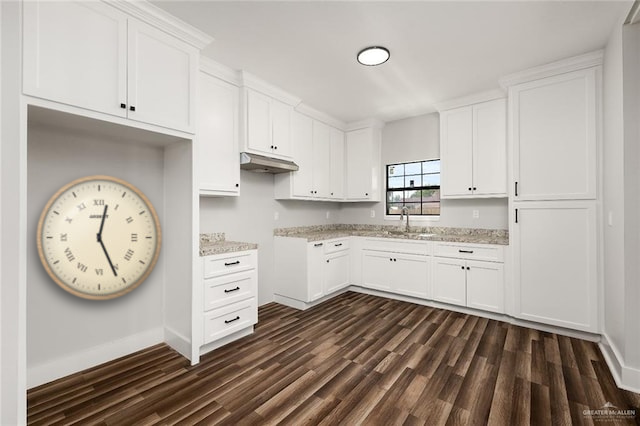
12.26
